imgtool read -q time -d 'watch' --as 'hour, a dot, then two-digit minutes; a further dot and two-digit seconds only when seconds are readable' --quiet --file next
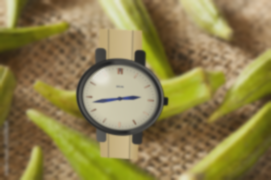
2.43
